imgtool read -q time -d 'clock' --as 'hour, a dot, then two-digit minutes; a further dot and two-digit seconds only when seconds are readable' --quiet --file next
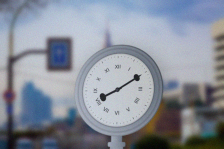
8.10
